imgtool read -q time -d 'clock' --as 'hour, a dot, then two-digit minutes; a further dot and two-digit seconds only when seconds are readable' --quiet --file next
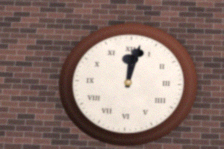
12.02
